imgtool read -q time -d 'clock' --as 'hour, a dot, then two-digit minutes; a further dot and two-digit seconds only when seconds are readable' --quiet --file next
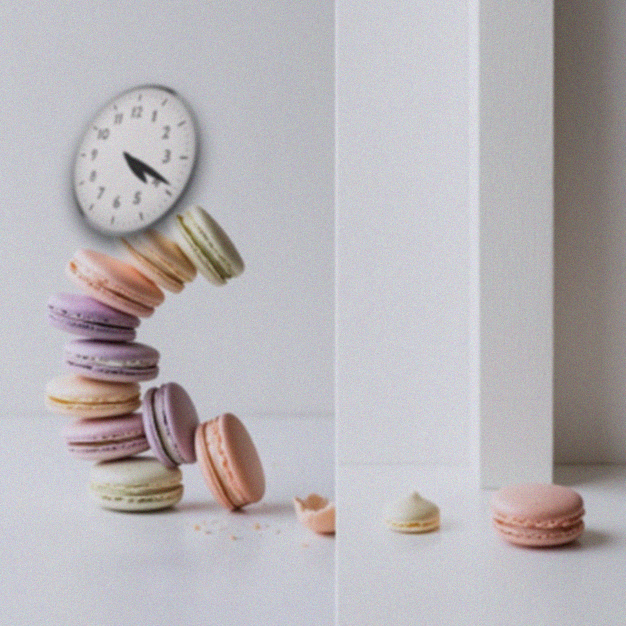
4.19
